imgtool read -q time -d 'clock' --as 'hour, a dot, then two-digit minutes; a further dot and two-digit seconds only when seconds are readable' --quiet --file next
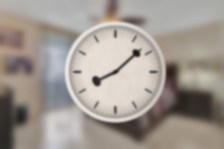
8.08
